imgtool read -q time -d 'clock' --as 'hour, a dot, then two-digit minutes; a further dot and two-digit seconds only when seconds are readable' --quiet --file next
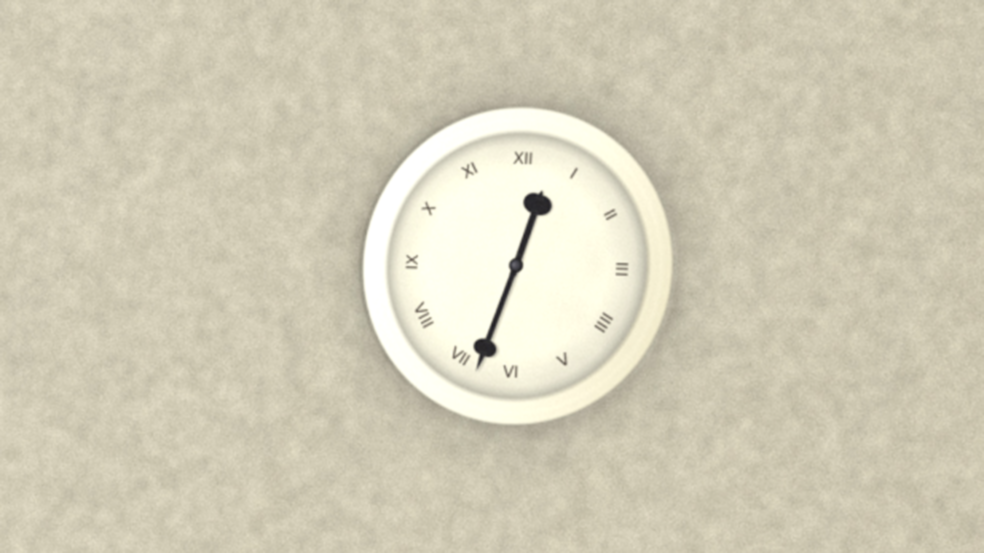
12.33
